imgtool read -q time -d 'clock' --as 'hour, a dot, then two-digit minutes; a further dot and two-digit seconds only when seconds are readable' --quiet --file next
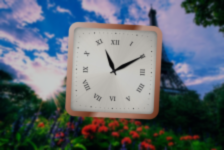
11.10
